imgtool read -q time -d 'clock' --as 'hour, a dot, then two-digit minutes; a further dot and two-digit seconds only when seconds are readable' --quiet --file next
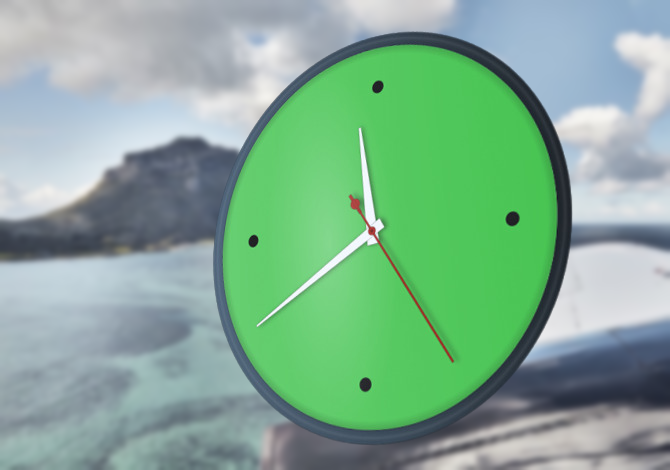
11.39.24
